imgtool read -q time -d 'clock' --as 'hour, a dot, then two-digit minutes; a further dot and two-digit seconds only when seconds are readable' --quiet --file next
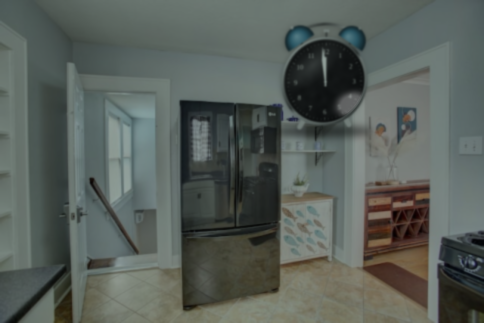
11.59
